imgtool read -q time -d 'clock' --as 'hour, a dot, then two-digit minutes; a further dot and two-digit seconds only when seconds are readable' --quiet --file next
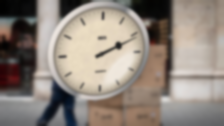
2.11
